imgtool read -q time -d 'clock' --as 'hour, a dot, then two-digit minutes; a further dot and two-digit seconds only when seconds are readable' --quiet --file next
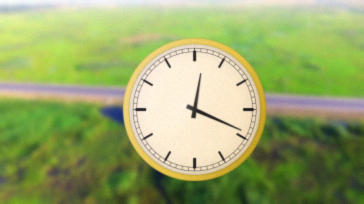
12.19
